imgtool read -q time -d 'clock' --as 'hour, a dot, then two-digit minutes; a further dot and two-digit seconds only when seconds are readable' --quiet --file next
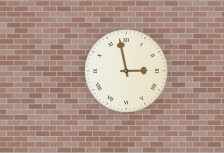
2.58
